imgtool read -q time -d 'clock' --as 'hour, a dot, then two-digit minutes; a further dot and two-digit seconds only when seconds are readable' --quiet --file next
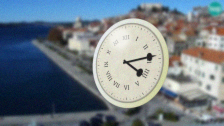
4.14
